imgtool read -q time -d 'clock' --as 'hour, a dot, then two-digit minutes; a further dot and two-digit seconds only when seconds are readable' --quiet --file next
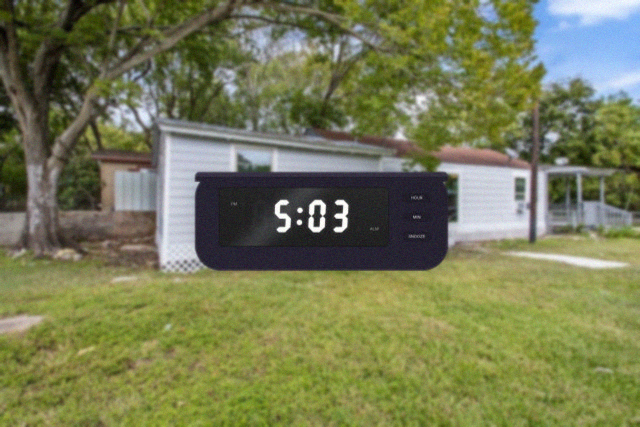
5.03
